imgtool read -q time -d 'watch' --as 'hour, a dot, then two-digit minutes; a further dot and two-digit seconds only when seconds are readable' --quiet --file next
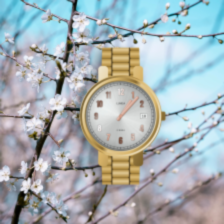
1.07
